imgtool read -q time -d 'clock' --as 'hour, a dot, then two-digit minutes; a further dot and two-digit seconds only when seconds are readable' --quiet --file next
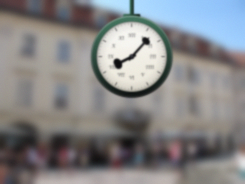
8.07
